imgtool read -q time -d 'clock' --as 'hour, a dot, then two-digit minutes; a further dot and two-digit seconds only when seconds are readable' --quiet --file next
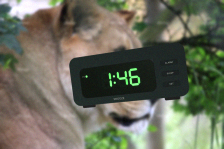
1.46
